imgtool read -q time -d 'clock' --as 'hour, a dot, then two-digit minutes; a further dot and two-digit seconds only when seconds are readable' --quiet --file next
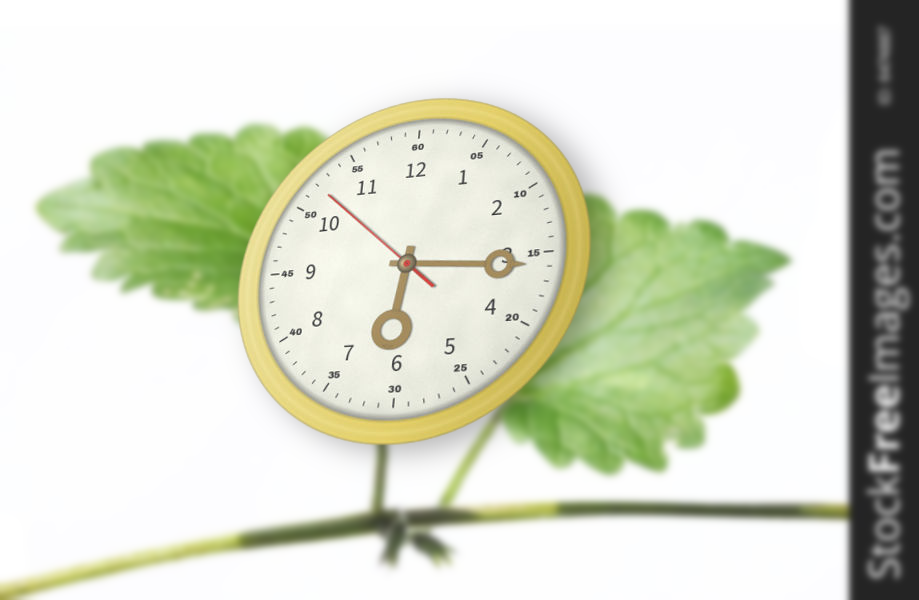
6.15.52
